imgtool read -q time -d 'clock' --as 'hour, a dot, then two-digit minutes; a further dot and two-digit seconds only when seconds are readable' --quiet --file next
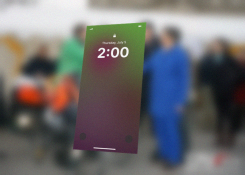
2.00
